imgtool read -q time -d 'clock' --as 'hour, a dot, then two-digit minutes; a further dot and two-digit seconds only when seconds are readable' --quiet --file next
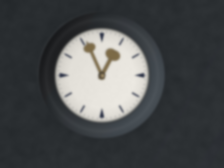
12.56
